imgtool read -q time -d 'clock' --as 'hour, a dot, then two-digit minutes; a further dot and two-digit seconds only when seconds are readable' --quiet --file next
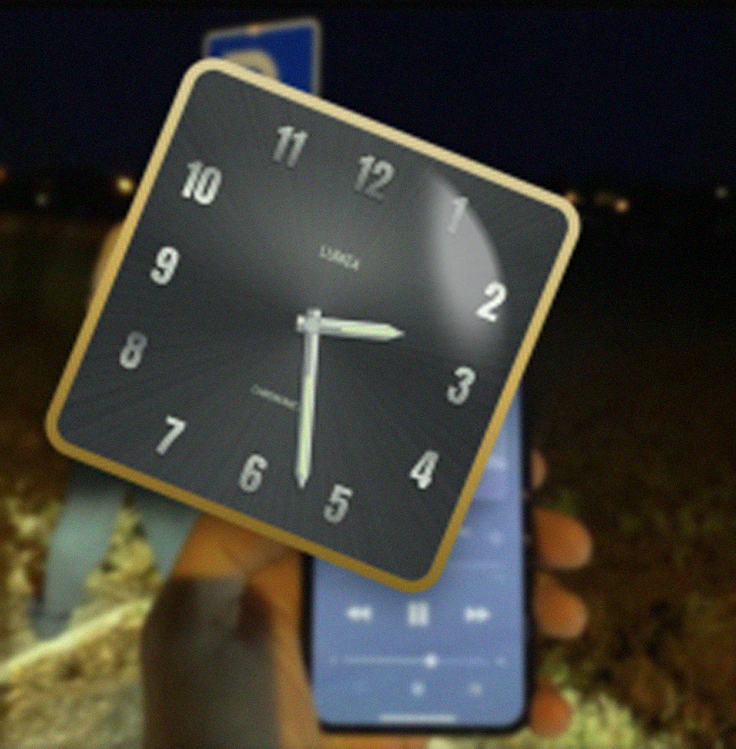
2.27
